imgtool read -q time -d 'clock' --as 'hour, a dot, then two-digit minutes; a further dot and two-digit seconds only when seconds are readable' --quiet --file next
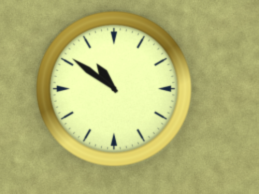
10.51
